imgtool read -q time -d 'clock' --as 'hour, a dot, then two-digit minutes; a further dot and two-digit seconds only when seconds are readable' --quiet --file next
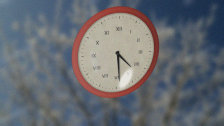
4.29
